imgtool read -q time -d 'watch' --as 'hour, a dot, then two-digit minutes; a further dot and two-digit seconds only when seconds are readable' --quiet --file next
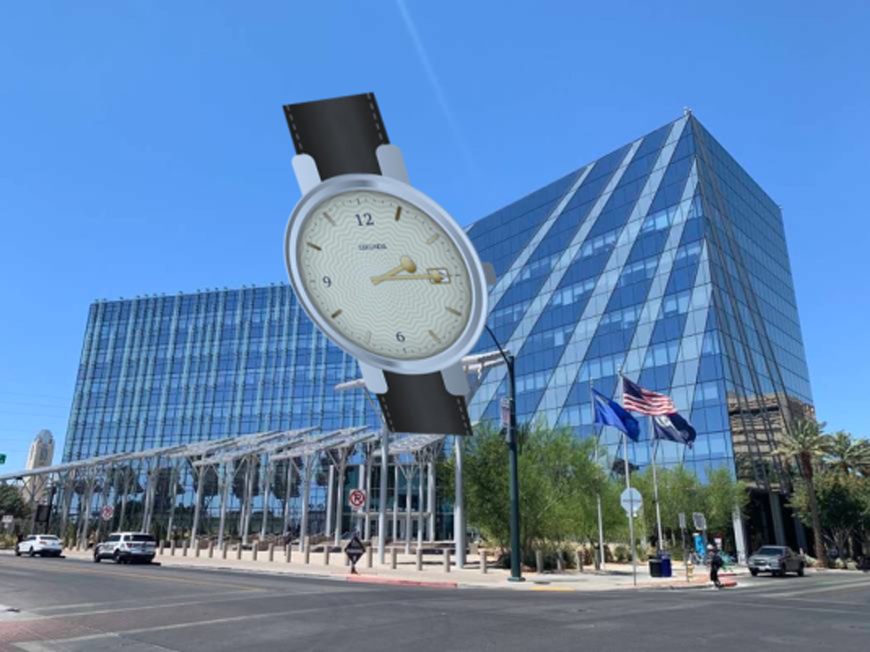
2.15
